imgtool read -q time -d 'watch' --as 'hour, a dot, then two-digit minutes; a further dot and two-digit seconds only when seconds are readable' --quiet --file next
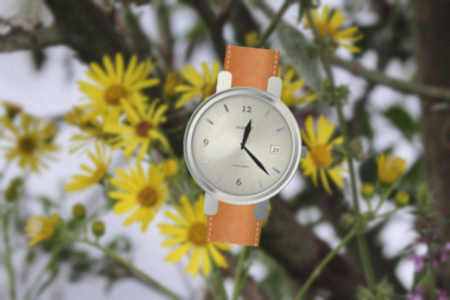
12.22
